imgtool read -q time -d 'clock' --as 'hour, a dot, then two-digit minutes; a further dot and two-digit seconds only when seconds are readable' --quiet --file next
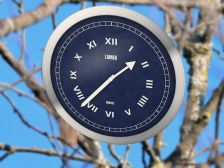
1.37
